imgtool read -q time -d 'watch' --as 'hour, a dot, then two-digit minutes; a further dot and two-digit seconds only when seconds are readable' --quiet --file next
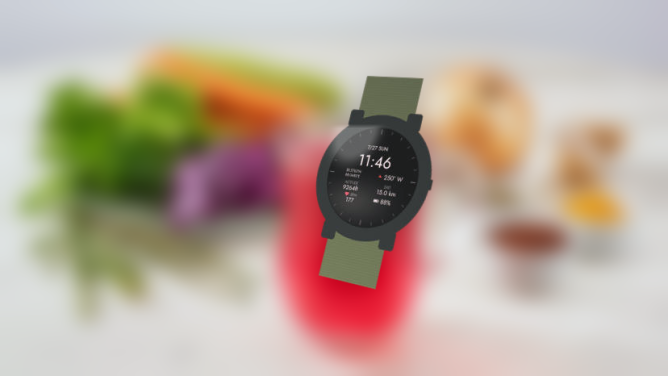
11.46
